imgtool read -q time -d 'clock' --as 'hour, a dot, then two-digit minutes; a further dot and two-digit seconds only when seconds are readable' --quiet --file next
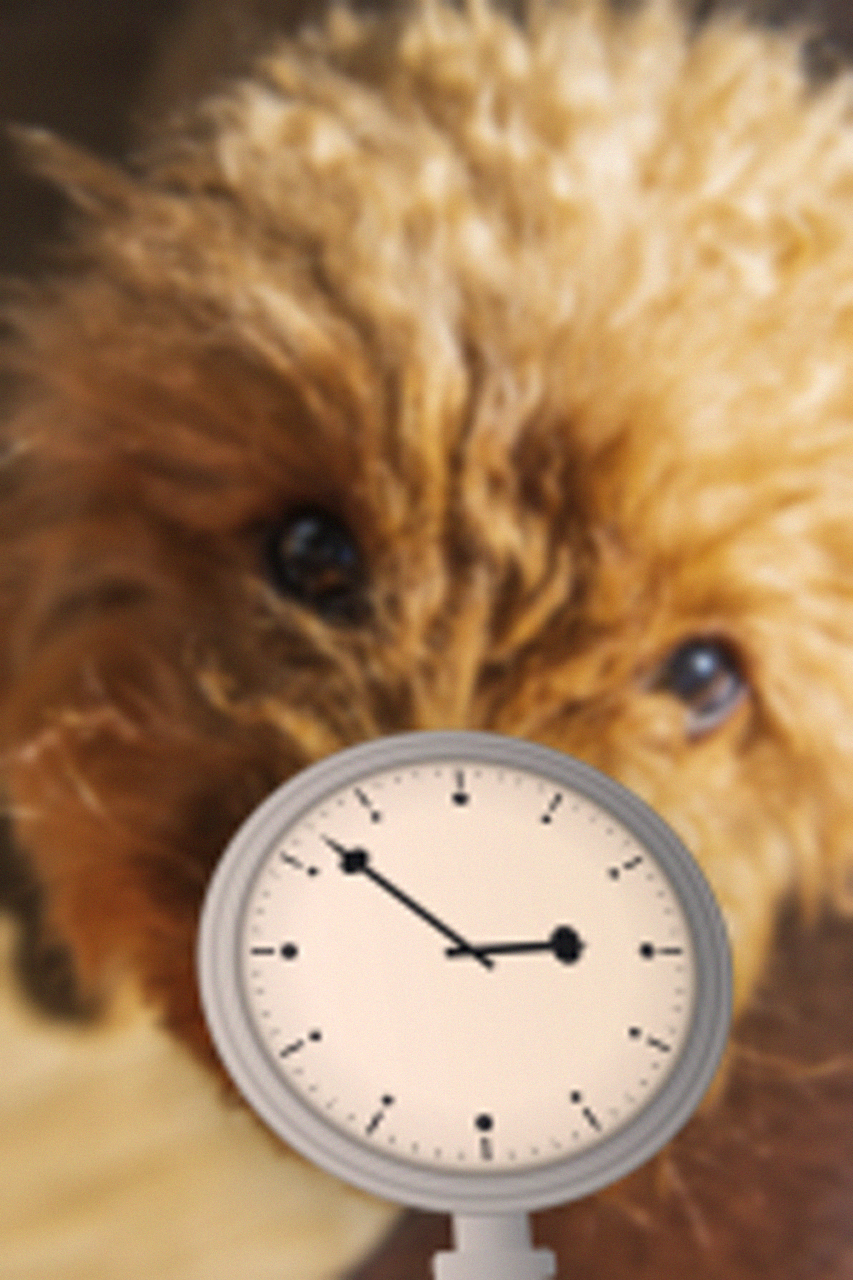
2.52
